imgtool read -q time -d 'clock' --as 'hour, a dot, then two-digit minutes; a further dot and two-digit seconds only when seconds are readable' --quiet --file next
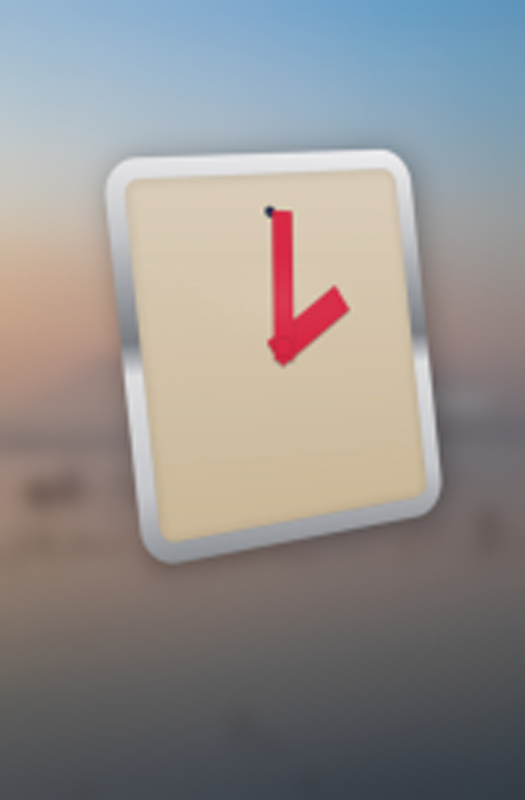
2.01
